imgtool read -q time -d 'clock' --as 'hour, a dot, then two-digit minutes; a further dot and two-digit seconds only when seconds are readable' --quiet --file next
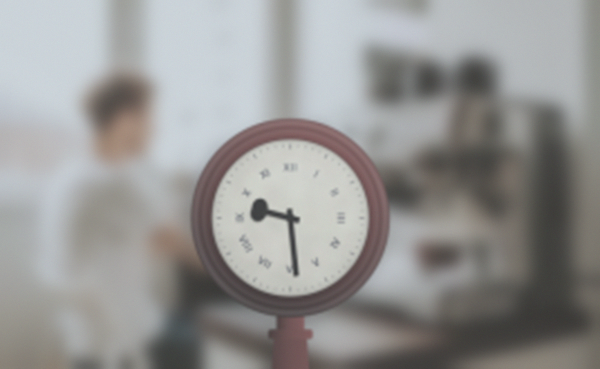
9.29
